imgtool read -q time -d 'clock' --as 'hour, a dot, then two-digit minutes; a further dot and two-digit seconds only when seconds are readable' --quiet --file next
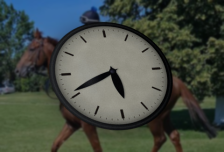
5.41
